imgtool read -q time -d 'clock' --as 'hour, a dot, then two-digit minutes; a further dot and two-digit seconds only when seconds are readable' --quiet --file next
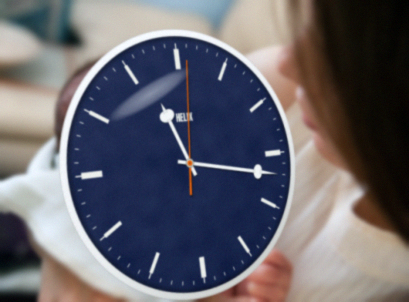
11.17.01
